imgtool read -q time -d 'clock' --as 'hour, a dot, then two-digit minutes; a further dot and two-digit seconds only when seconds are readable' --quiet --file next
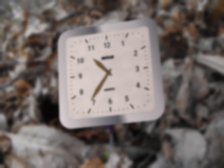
10.36
